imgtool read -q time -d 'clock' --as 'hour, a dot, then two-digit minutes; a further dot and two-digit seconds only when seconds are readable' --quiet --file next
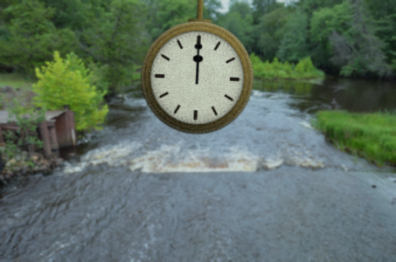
12.00
